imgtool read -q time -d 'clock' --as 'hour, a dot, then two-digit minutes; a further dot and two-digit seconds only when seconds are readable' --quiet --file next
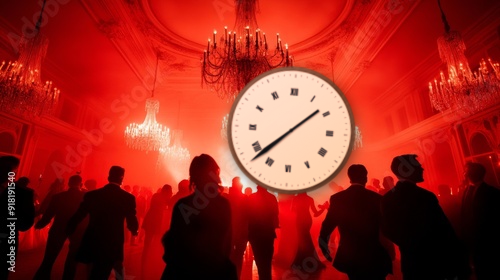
1.38
